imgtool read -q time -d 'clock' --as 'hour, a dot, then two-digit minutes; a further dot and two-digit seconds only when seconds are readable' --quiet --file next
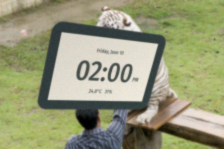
2.00
